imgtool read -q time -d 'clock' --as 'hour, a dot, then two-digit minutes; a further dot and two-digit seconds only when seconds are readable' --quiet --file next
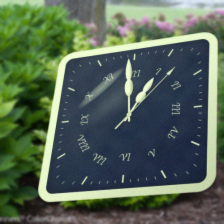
12.59.07
